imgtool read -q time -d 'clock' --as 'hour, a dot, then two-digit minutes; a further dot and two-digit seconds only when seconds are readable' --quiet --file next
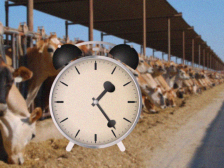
1.24
